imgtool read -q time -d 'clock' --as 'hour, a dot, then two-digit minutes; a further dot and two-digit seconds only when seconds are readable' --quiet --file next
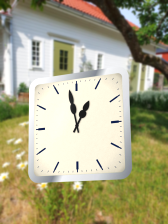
12.58
